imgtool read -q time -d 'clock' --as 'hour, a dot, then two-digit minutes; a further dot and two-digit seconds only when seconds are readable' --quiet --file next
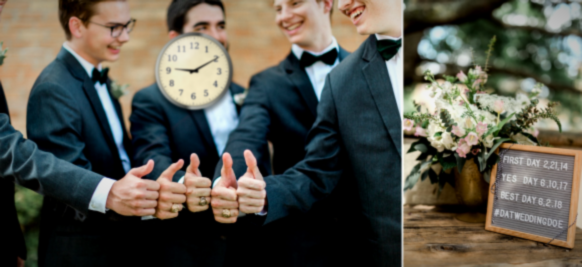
9.10
